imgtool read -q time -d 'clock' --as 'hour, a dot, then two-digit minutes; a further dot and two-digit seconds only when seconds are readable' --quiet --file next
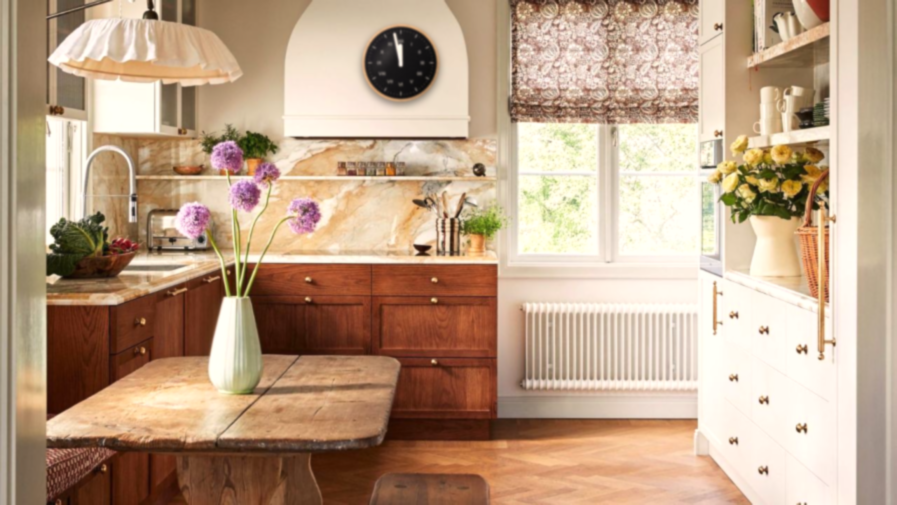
11.58
